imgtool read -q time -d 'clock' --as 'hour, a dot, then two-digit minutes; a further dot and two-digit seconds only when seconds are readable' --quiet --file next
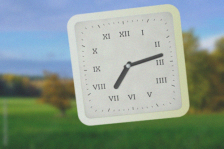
7.13
